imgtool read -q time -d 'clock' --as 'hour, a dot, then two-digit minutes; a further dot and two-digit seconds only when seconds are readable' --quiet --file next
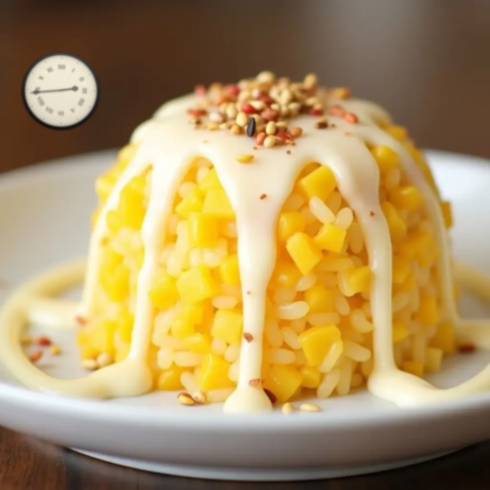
2.44
